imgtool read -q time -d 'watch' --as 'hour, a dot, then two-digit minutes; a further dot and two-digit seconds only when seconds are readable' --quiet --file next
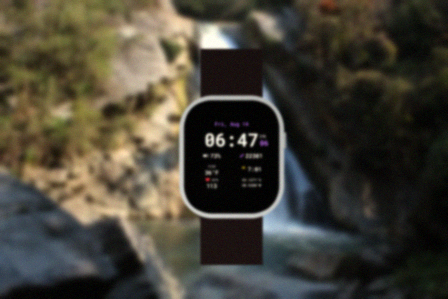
6.47
